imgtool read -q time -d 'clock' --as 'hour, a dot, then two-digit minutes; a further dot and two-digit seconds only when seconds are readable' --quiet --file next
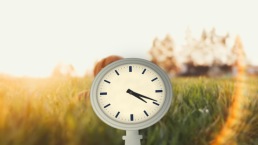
4.19
